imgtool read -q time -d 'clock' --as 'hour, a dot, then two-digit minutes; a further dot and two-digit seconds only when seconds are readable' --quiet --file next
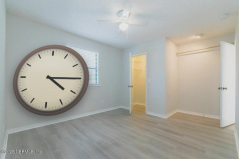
4.15
